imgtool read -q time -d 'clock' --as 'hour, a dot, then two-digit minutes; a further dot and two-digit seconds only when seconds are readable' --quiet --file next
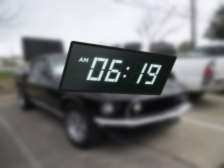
6.19
